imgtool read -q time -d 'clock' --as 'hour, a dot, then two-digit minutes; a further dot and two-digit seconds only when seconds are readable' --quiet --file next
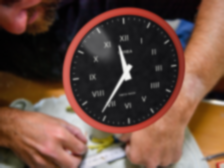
11.36
